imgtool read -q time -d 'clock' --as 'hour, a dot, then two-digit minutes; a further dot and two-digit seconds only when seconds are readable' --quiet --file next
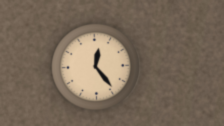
12.24
